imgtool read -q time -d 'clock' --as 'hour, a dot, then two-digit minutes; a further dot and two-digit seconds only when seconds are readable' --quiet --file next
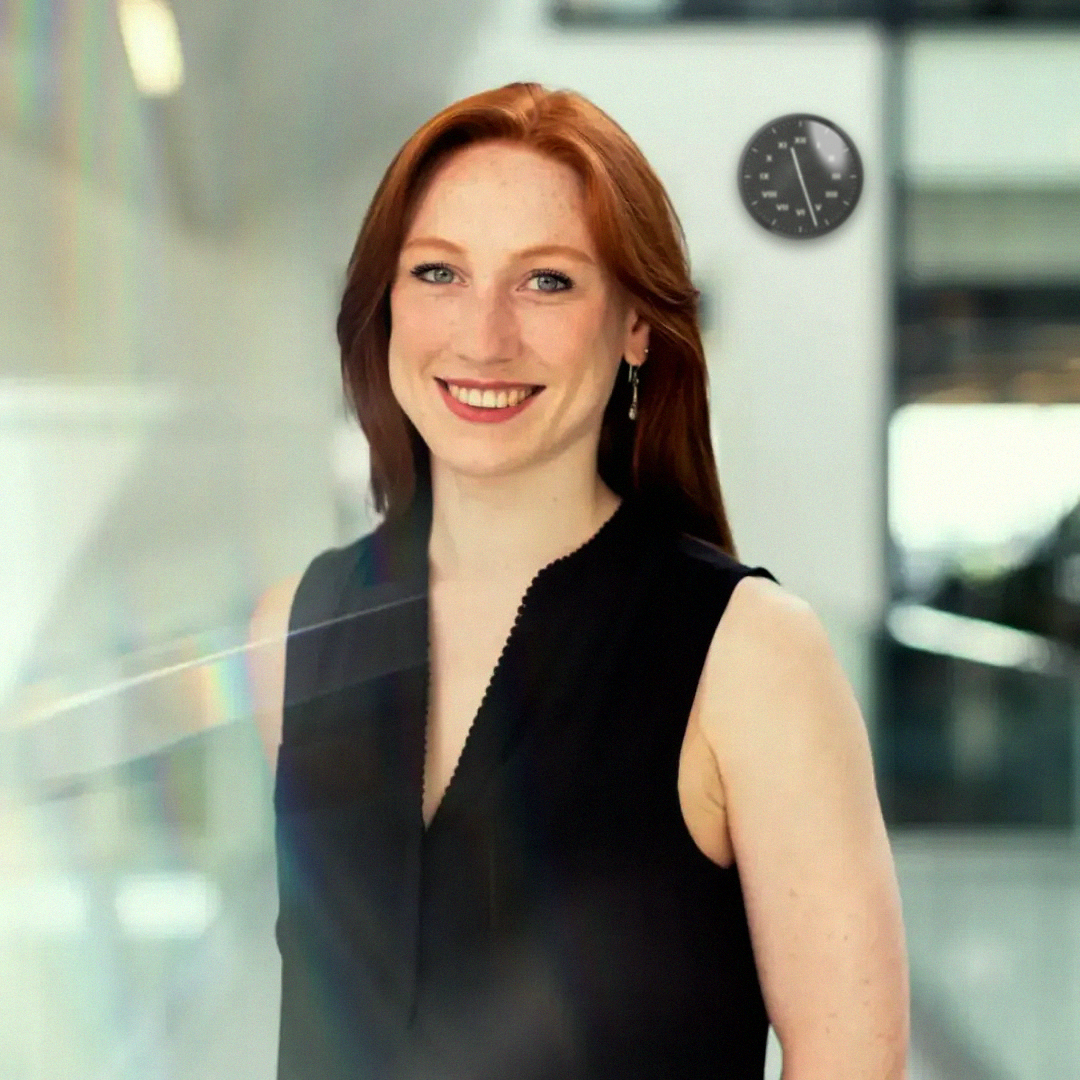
11.27
